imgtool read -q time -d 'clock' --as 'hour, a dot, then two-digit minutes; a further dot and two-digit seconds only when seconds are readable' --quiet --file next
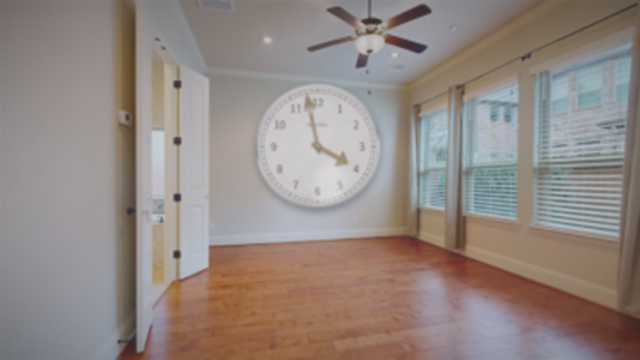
3.58
